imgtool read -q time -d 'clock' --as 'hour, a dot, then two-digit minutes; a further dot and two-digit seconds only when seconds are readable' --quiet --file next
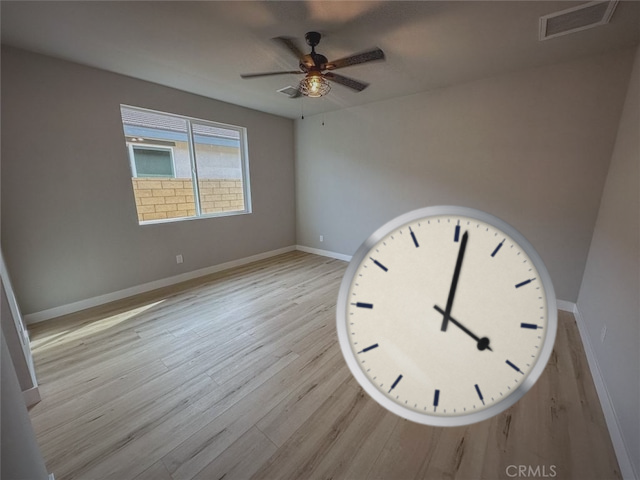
4.01
